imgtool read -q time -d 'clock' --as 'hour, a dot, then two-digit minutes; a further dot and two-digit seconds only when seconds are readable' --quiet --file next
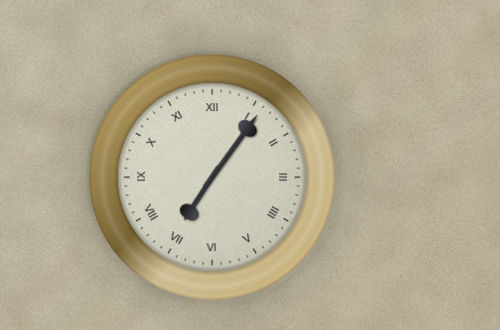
7.06
